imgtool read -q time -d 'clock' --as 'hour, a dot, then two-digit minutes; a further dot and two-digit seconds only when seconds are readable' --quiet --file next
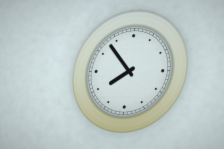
7.53
